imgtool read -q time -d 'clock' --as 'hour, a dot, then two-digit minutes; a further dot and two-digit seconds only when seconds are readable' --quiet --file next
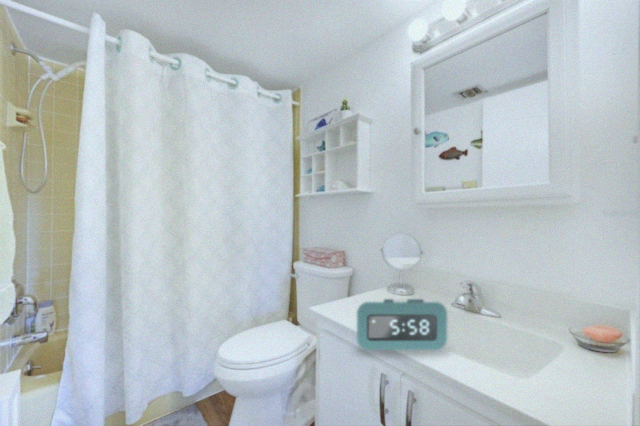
5.58
